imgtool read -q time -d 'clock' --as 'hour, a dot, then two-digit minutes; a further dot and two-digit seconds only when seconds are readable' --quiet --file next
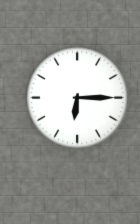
6.15
